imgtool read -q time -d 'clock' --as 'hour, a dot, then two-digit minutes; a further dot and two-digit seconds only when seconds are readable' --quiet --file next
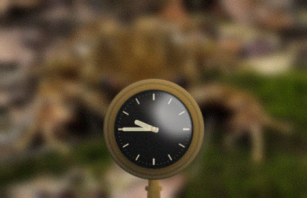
9.45
